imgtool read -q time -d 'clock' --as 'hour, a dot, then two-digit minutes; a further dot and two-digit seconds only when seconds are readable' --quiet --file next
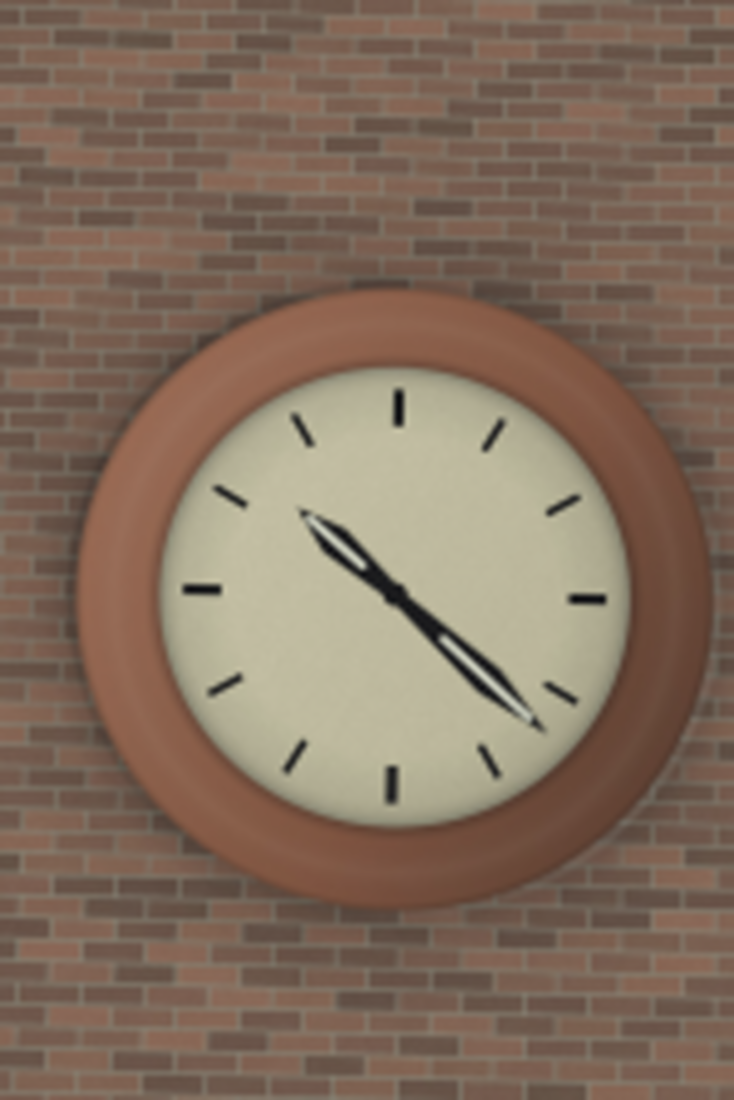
10.22
